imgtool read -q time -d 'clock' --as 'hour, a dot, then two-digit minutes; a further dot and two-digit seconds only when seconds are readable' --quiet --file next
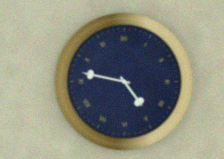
4.47
